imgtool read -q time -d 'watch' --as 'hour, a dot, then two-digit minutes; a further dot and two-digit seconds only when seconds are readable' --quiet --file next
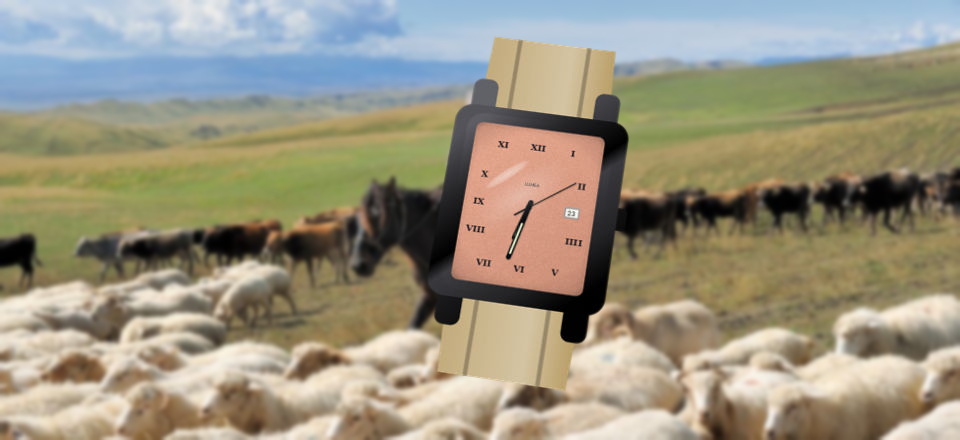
6.32.09
